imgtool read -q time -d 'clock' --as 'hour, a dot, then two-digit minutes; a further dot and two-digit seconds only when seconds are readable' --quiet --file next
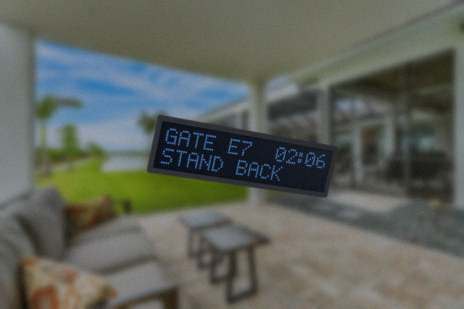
2.06
